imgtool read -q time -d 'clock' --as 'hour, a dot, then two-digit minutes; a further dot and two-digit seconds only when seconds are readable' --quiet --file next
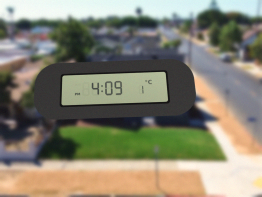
4.09
